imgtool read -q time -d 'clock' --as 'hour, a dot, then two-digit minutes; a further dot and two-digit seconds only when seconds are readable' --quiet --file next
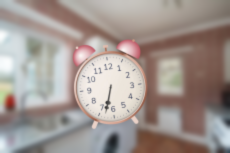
6.33
